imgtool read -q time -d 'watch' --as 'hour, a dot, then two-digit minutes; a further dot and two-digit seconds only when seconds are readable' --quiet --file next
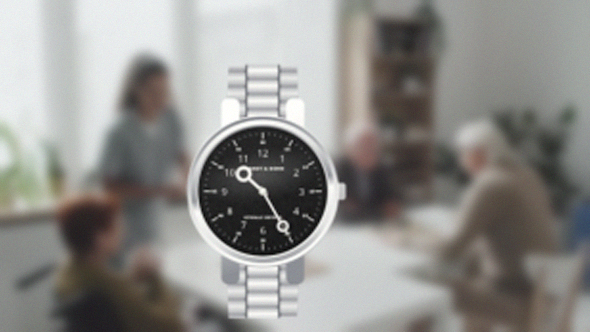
10.25
